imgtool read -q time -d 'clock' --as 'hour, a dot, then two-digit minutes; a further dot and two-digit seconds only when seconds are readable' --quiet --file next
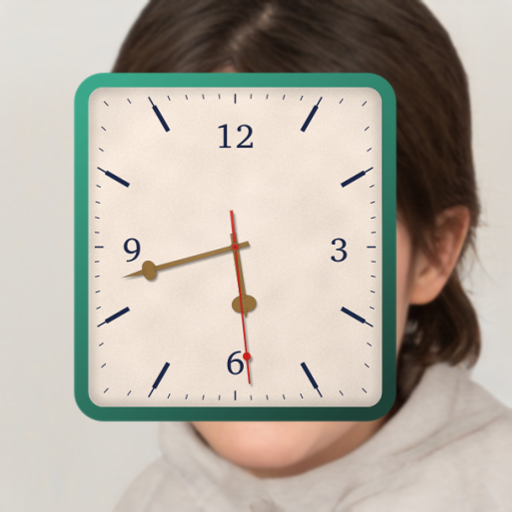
5.42.29
